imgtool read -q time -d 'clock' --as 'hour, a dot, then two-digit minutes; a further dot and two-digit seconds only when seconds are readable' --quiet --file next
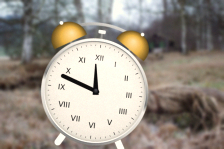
11.48
